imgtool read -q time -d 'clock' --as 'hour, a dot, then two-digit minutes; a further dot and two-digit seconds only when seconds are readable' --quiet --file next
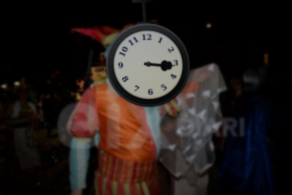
3.16
